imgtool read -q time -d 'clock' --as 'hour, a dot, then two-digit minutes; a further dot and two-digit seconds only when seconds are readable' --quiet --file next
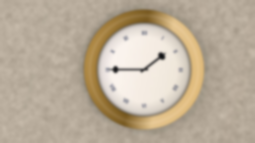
1.45
